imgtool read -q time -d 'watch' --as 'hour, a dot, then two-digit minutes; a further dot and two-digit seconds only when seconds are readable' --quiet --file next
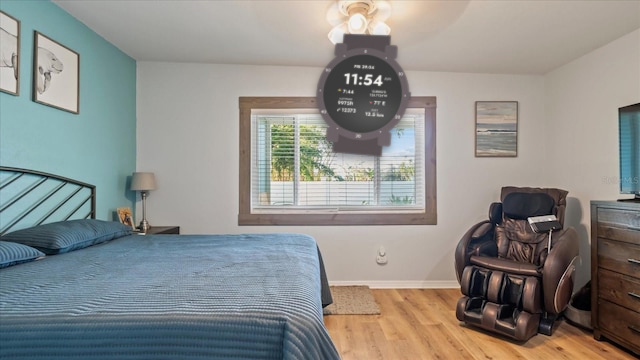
11.54
